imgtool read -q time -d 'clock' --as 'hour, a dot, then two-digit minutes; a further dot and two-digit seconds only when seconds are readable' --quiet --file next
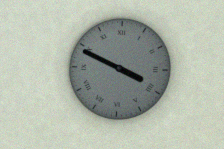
3.49
